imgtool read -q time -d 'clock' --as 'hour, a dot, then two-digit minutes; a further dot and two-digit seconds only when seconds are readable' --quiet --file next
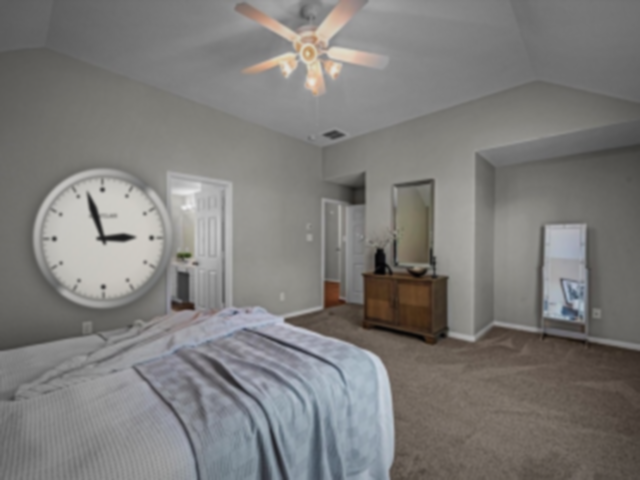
2.57
